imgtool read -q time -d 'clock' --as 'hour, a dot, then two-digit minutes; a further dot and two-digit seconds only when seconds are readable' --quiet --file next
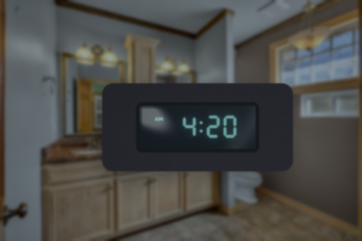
4.20
